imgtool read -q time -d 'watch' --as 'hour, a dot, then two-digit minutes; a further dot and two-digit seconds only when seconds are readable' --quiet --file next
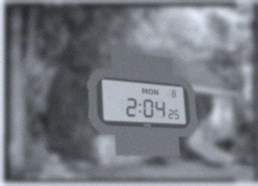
2.04
